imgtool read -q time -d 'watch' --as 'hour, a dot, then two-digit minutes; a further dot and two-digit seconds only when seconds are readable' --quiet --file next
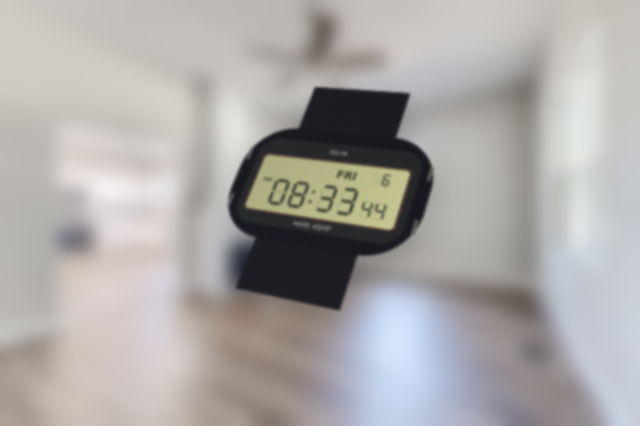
8.33.44
